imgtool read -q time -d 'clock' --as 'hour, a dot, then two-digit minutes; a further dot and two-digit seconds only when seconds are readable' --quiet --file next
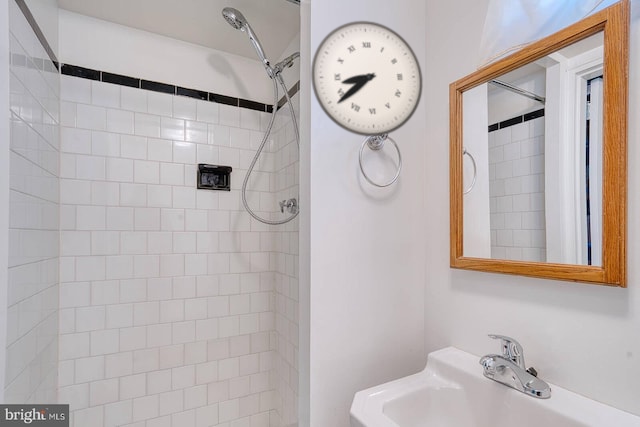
8.39
